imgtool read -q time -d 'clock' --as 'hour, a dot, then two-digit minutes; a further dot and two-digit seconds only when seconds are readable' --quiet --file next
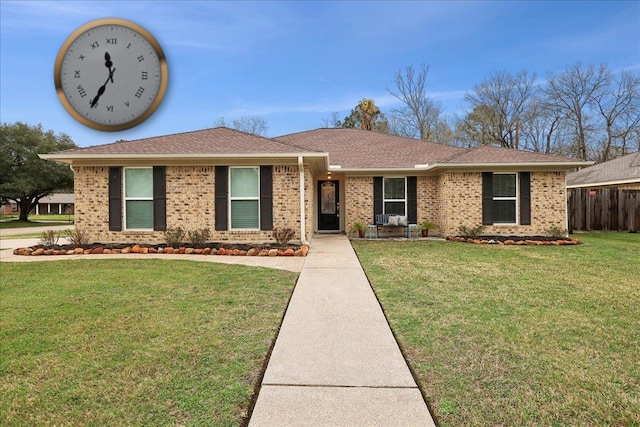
11.35
